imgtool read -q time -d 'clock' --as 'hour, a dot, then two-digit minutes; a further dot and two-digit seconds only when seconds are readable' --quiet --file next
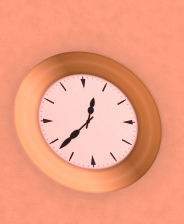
12.38
